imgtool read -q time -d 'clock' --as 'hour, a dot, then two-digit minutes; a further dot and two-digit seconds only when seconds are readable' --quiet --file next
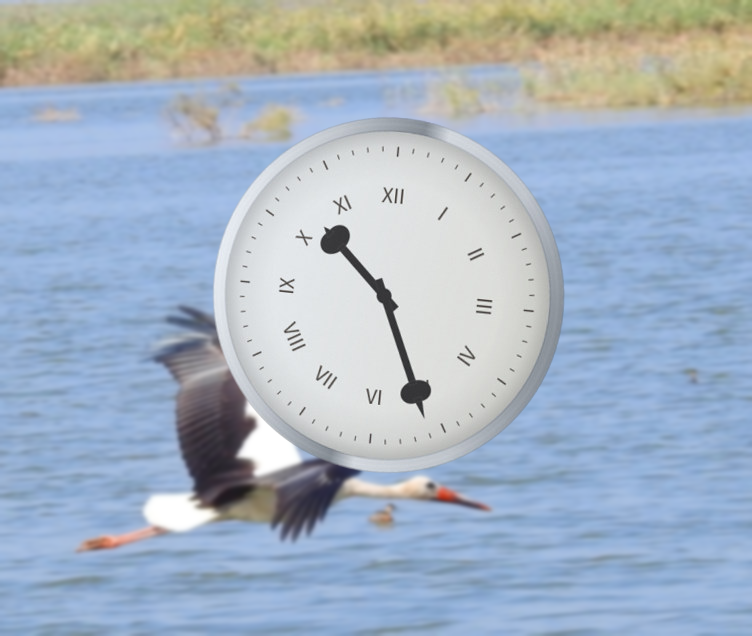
10.26
